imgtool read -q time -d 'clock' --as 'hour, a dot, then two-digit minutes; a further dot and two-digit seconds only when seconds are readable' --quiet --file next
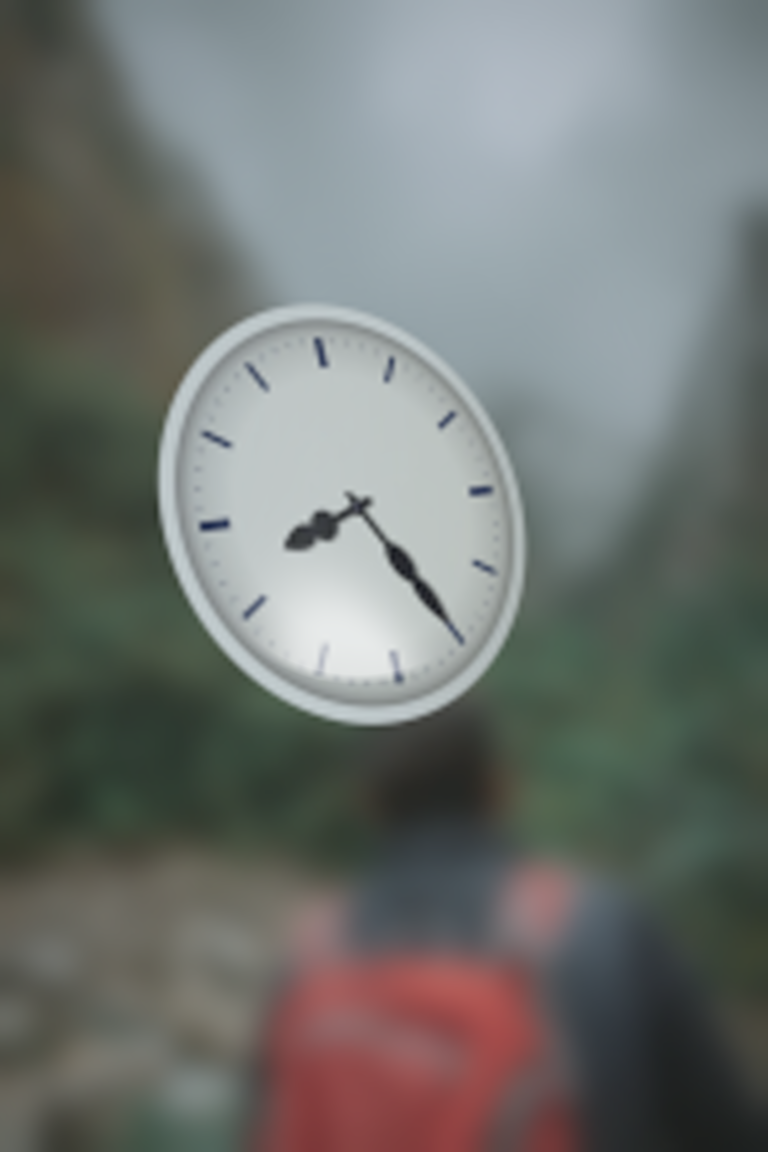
8.25
